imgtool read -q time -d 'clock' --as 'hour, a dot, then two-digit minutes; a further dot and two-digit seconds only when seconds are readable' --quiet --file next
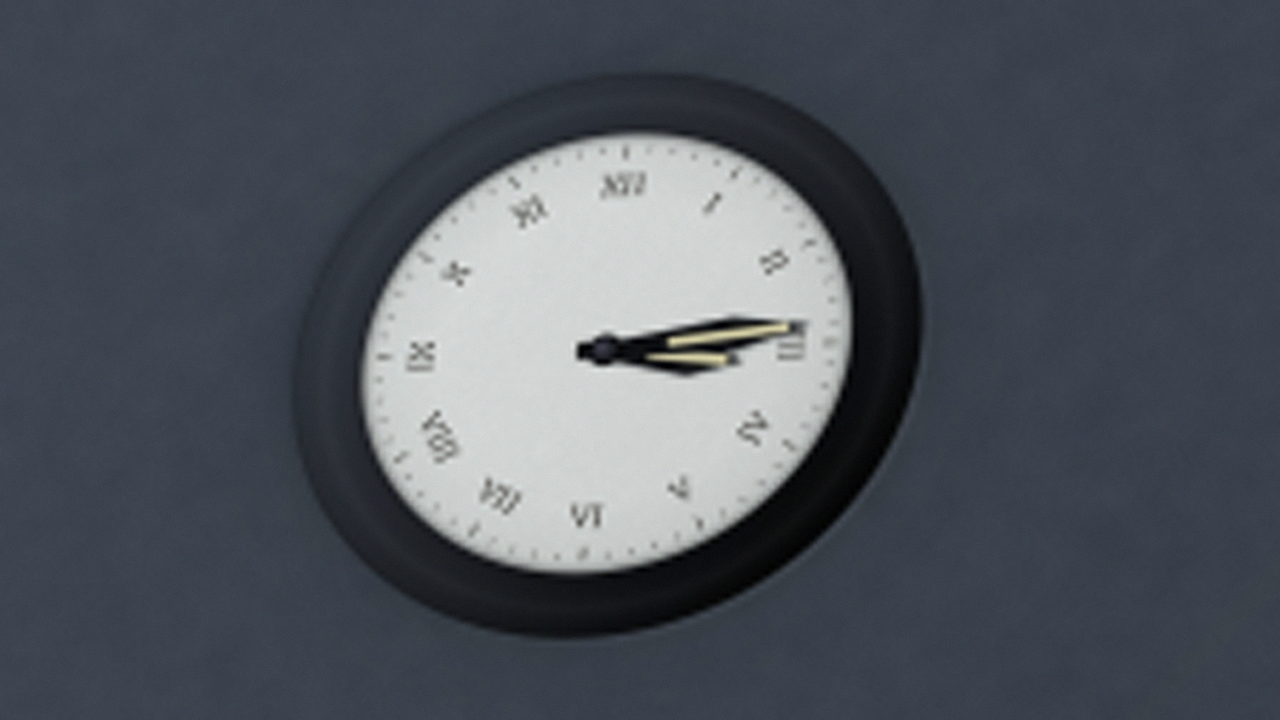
3.14
